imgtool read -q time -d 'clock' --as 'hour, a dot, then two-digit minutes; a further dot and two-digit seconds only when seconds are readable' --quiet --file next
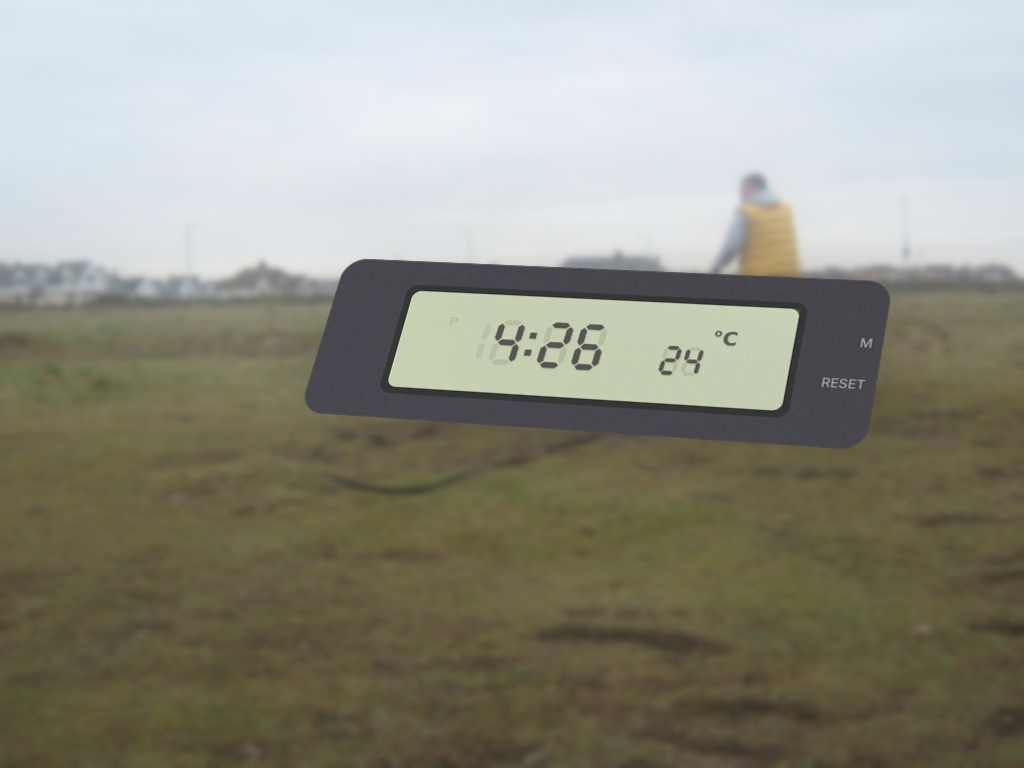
4.26
